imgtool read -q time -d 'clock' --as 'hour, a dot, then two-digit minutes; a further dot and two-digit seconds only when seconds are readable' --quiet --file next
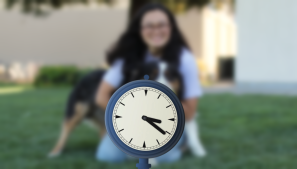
3.21
